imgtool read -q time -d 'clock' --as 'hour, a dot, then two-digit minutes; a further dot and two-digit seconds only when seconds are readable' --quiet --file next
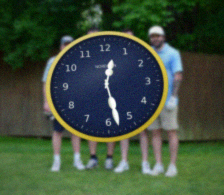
12.28
